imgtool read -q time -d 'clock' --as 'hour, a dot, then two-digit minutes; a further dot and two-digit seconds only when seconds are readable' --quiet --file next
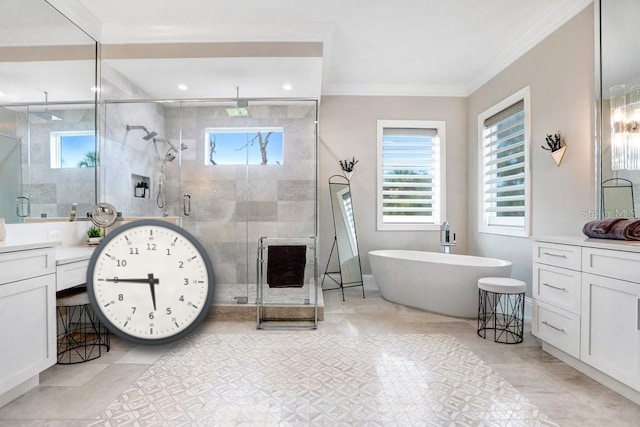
5.45
